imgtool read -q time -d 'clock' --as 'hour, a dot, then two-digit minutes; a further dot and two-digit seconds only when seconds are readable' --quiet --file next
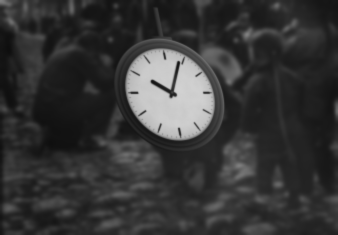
10.04
